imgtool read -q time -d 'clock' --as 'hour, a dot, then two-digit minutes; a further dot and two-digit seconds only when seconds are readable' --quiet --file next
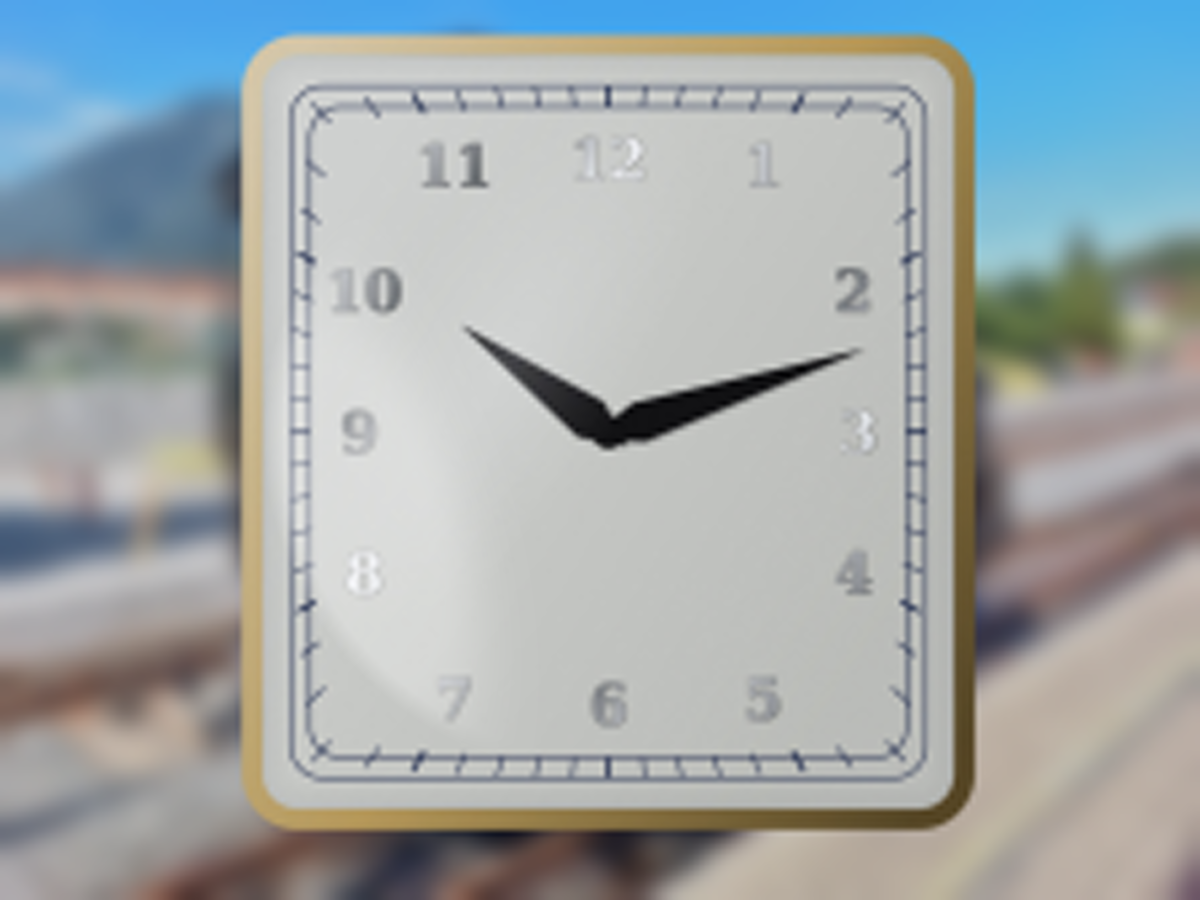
10.12
